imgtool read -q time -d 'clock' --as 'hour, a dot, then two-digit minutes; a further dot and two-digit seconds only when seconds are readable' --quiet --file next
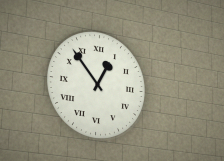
12.53
